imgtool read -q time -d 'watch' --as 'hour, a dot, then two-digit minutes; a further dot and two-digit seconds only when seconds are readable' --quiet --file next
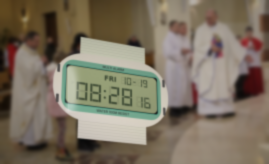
8.28.16
